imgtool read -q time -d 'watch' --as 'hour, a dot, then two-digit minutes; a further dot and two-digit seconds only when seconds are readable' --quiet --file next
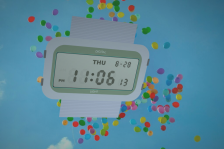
11.06.13
